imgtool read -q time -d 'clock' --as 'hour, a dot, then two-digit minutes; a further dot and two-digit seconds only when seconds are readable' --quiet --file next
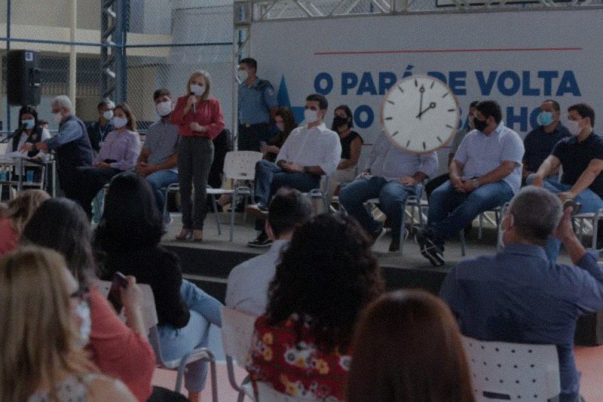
2.02
